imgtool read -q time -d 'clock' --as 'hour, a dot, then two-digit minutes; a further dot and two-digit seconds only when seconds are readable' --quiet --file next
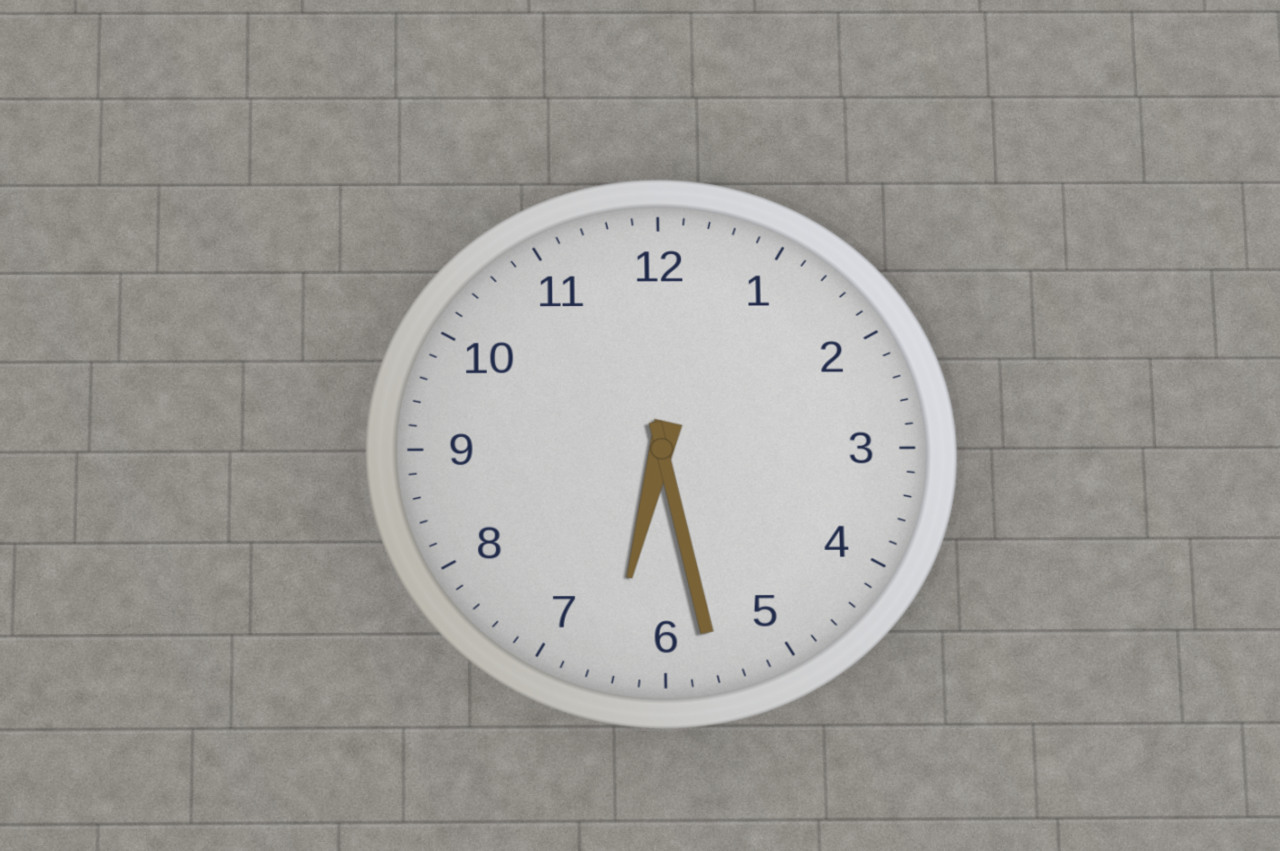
6.28
